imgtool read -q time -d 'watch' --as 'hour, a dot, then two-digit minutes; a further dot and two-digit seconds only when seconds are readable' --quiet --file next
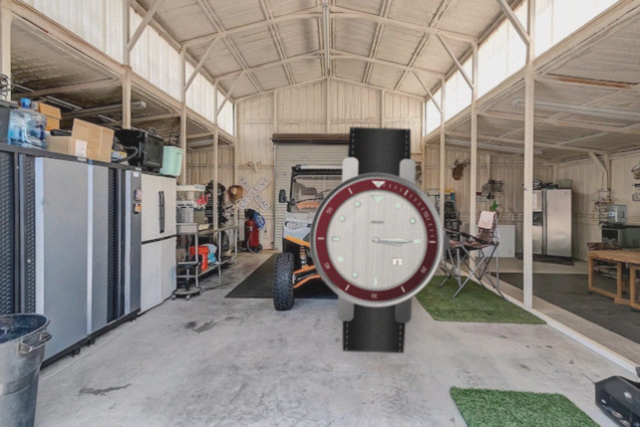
3.15
